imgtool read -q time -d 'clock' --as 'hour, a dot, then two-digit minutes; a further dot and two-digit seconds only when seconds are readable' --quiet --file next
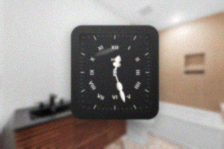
12.27
